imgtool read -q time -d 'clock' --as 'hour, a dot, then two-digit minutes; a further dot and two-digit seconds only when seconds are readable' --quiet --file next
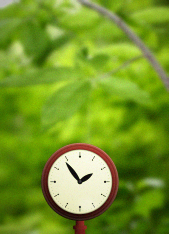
1.54
